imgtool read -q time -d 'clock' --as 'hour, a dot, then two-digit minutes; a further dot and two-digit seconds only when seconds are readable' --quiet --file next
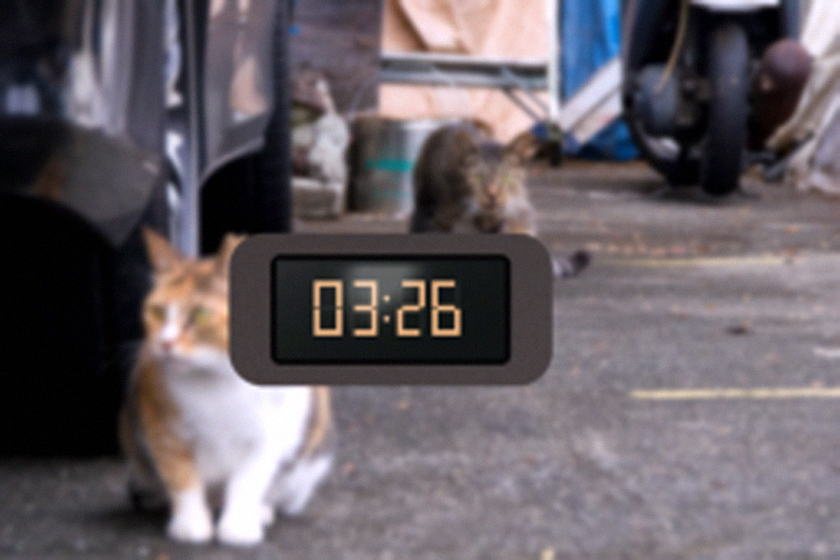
3.26
